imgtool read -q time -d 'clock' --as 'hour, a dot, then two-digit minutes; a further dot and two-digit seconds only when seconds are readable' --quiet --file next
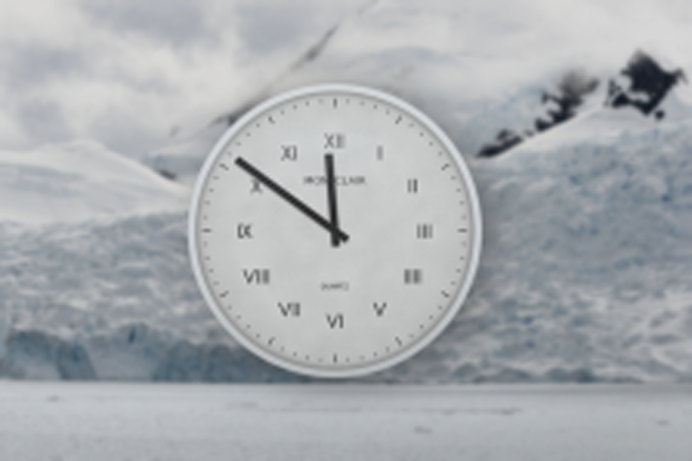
11.51
